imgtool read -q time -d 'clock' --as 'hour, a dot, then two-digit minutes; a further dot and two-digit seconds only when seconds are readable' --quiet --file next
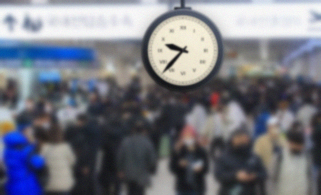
9.37
